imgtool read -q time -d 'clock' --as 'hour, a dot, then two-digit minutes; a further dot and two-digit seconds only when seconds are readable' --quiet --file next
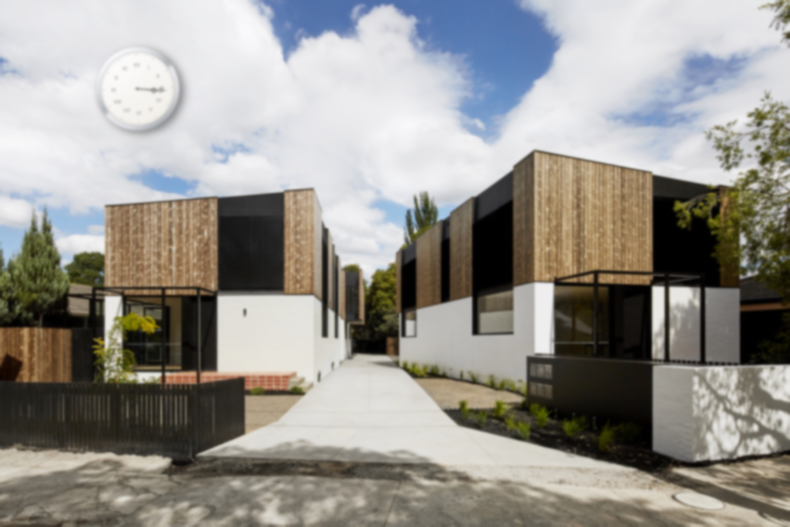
3.16
